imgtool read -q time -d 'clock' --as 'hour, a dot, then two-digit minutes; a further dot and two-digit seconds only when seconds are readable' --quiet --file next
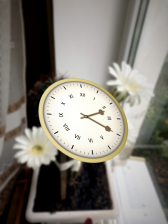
2.20
